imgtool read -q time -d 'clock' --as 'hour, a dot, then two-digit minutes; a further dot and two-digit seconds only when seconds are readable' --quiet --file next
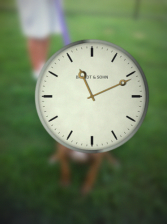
11.11
